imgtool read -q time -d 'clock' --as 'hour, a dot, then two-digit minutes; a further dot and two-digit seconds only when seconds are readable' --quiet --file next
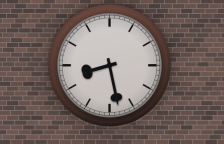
8.28
